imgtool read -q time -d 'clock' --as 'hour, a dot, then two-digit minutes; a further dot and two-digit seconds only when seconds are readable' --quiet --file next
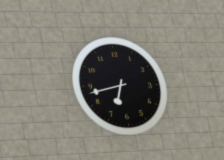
6.43
